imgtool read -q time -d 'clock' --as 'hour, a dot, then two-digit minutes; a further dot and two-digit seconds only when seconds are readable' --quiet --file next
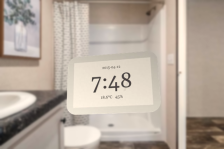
7.48
